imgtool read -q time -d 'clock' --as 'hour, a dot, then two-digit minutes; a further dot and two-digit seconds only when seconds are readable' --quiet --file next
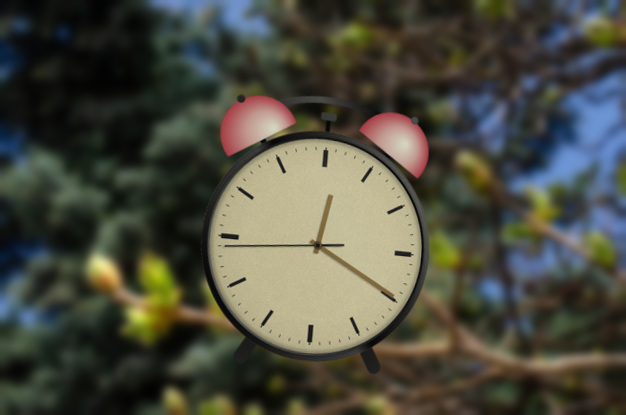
12.19.44
